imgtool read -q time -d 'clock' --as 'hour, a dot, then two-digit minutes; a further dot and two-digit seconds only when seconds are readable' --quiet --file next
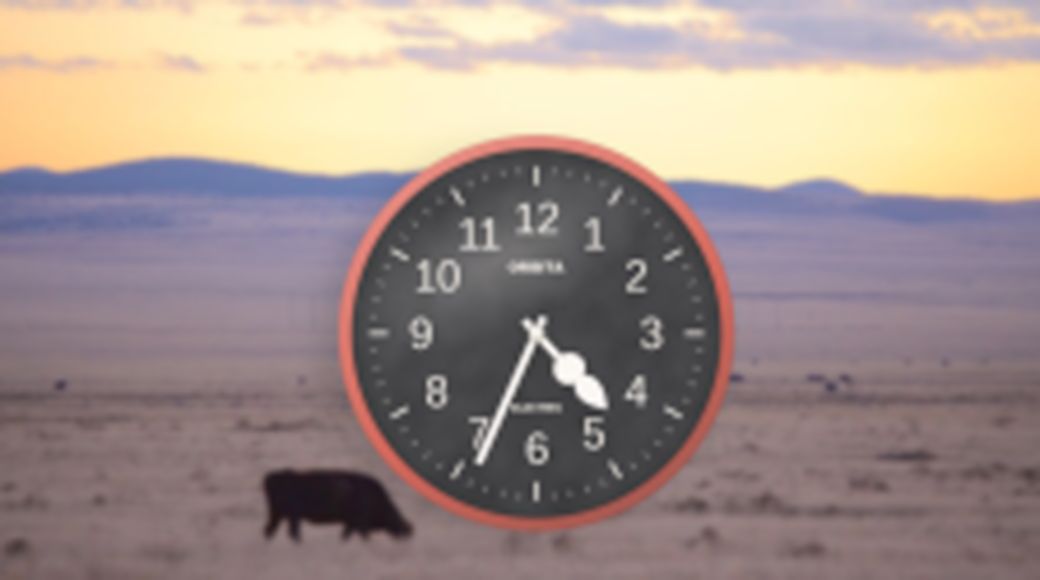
4.34
